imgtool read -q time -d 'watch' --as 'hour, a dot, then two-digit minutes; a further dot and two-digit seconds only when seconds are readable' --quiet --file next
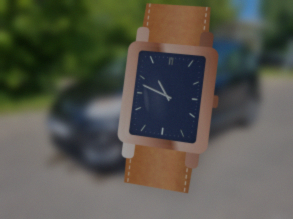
10.48
